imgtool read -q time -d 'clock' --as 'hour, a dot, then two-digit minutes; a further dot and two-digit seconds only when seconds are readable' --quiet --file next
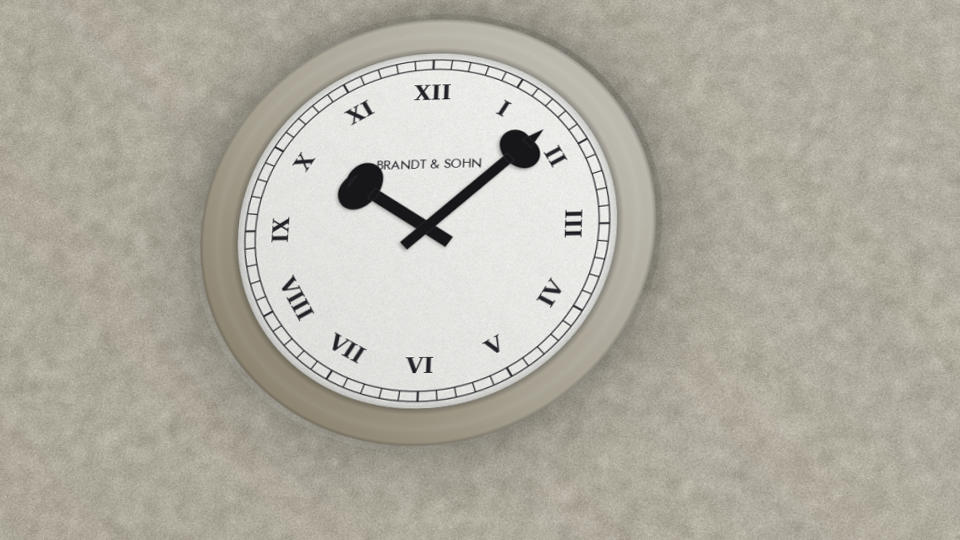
10.08
